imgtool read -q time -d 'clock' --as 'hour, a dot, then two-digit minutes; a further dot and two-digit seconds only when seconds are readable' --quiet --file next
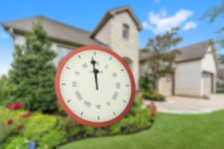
11.59
